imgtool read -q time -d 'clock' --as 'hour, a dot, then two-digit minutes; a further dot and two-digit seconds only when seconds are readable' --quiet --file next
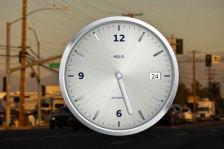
5.27
